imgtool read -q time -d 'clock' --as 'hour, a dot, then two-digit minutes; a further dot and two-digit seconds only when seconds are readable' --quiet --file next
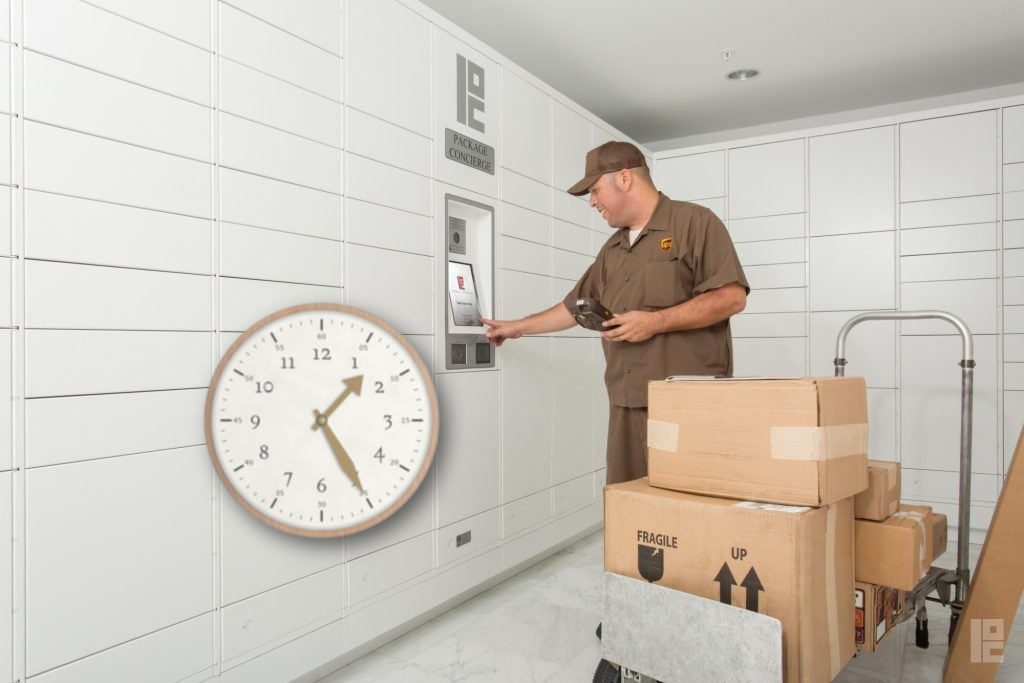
1.25
